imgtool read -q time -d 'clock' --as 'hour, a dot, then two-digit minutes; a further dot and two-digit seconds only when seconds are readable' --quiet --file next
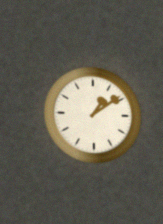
1.09
